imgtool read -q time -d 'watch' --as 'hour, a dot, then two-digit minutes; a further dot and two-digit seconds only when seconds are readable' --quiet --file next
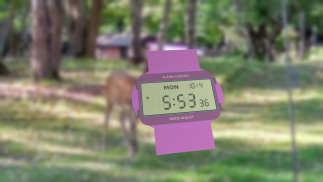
5.53.36
